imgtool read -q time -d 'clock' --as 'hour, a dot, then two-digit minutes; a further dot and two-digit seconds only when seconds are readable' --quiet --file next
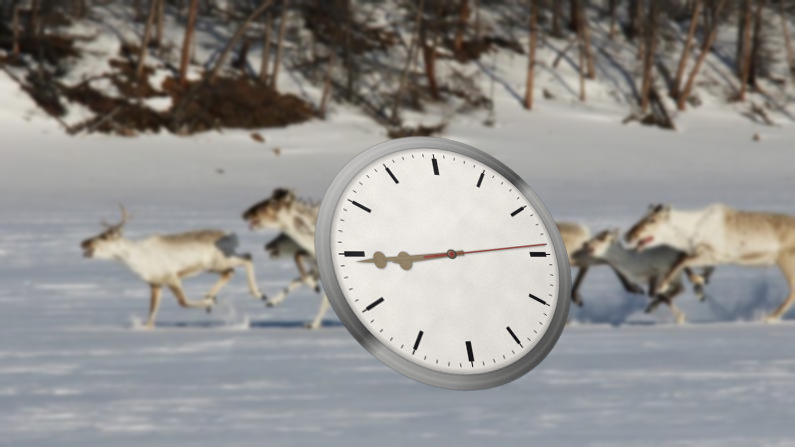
8.44.14
